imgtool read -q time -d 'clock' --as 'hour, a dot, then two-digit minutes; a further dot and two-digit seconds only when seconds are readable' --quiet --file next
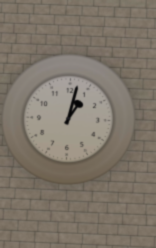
1.02
